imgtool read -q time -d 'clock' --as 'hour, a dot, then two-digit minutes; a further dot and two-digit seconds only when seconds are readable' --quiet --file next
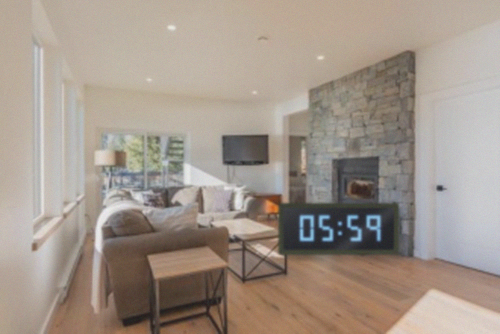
5.59
